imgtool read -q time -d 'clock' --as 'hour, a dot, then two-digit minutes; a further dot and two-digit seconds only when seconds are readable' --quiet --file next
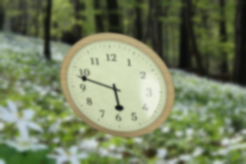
5.48
